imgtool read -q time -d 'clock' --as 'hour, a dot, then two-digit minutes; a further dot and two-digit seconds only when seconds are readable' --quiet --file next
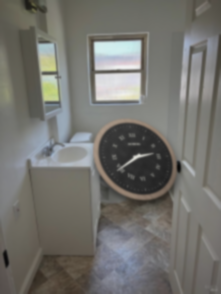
2.40
